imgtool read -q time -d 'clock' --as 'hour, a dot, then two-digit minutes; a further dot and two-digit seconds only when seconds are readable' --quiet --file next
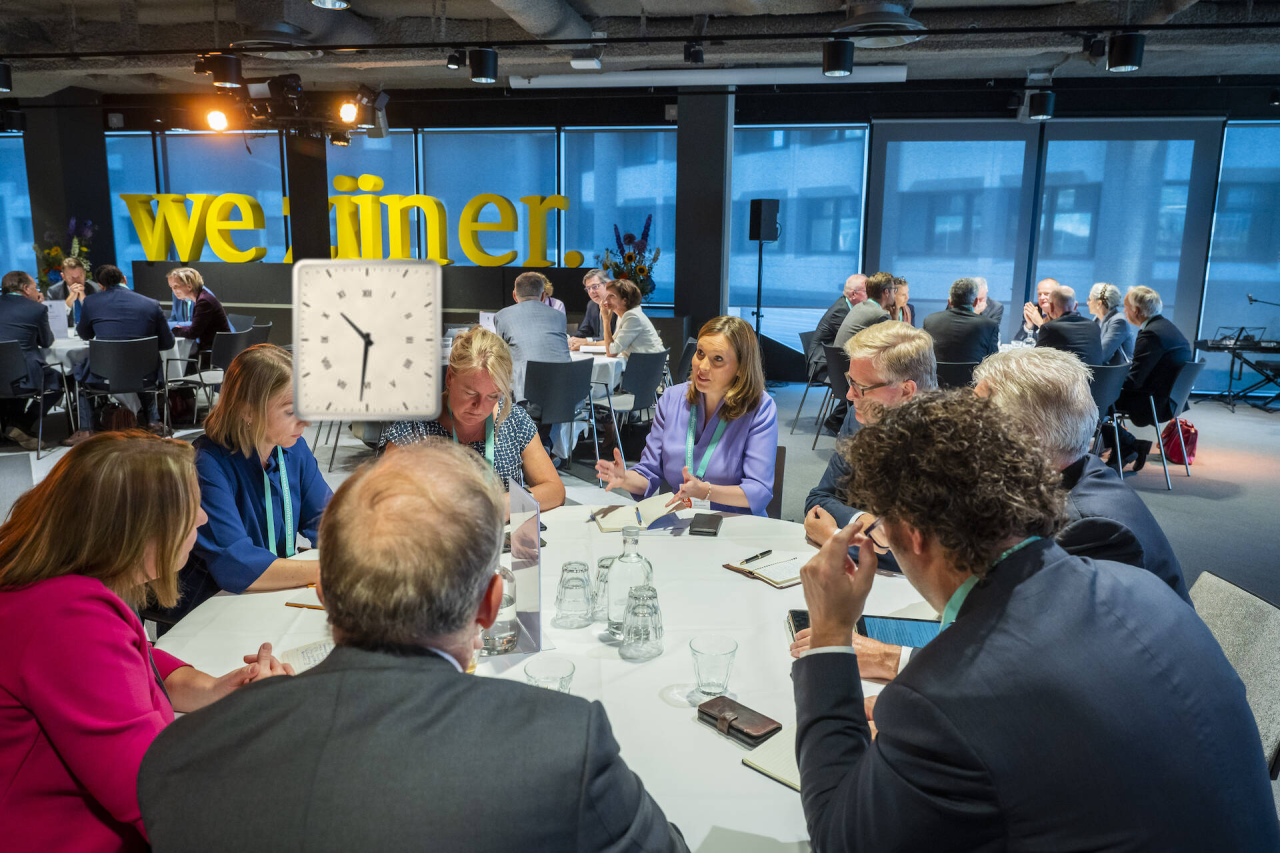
10.31
